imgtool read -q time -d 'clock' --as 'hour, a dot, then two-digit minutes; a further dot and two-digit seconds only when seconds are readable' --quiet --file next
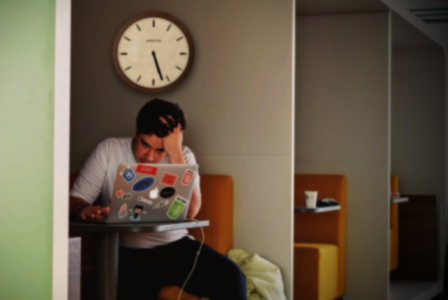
5.27
